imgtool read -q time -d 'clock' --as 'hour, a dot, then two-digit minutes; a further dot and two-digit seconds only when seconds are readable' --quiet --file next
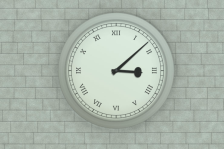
3.08
